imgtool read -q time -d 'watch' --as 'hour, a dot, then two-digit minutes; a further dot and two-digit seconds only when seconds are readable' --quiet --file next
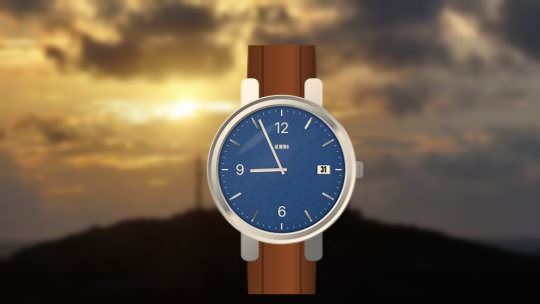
8.56
